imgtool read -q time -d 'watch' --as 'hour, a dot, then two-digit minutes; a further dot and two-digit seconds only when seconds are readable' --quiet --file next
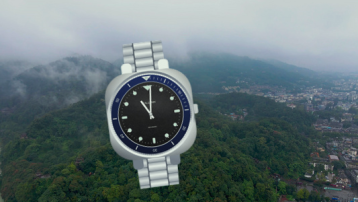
11.01
